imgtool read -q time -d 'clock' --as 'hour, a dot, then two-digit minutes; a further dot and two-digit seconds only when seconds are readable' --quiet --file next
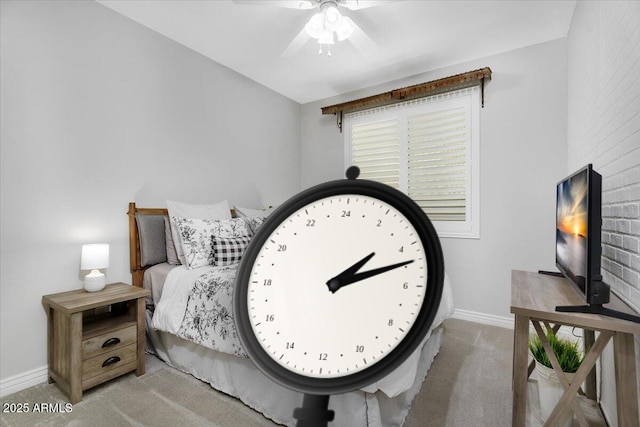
3.12
